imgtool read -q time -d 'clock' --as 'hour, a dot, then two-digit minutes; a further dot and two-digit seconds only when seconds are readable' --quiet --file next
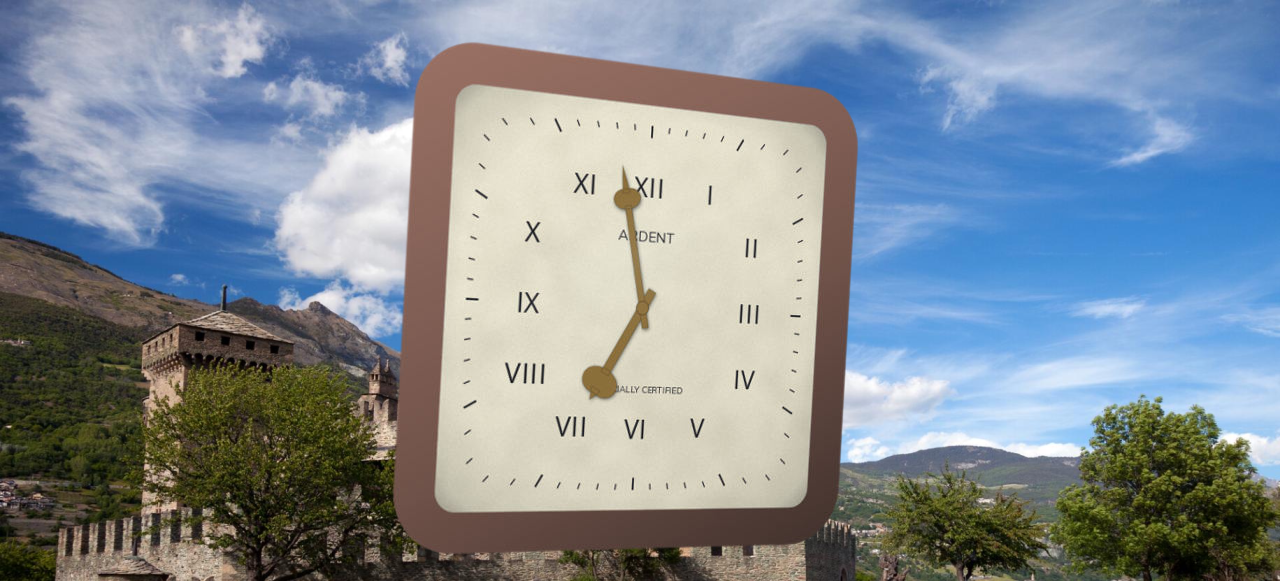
6.58
